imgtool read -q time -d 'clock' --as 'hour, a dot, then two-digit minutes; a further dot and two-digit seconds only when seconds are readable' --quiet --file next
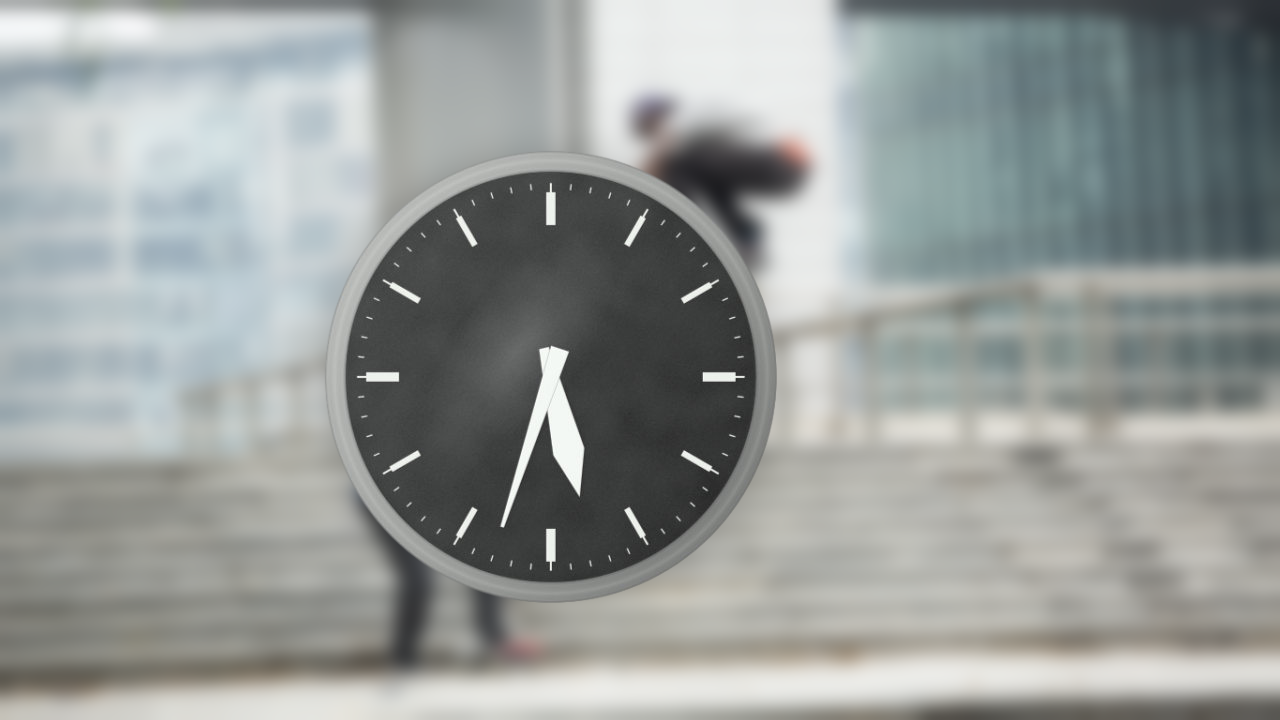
5.33
